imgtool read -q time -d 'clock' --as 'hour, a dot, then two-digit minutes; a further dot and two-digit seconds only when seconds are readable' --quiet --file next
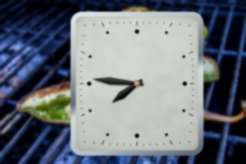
7.46
